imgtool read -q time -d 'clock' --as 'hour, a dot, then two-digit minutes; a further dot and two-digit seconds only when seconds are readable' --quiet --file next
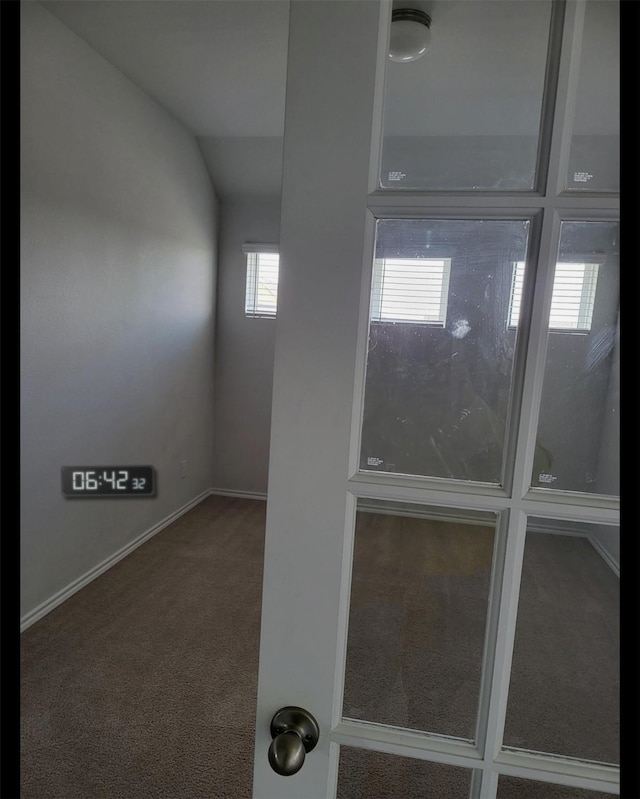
6.42
